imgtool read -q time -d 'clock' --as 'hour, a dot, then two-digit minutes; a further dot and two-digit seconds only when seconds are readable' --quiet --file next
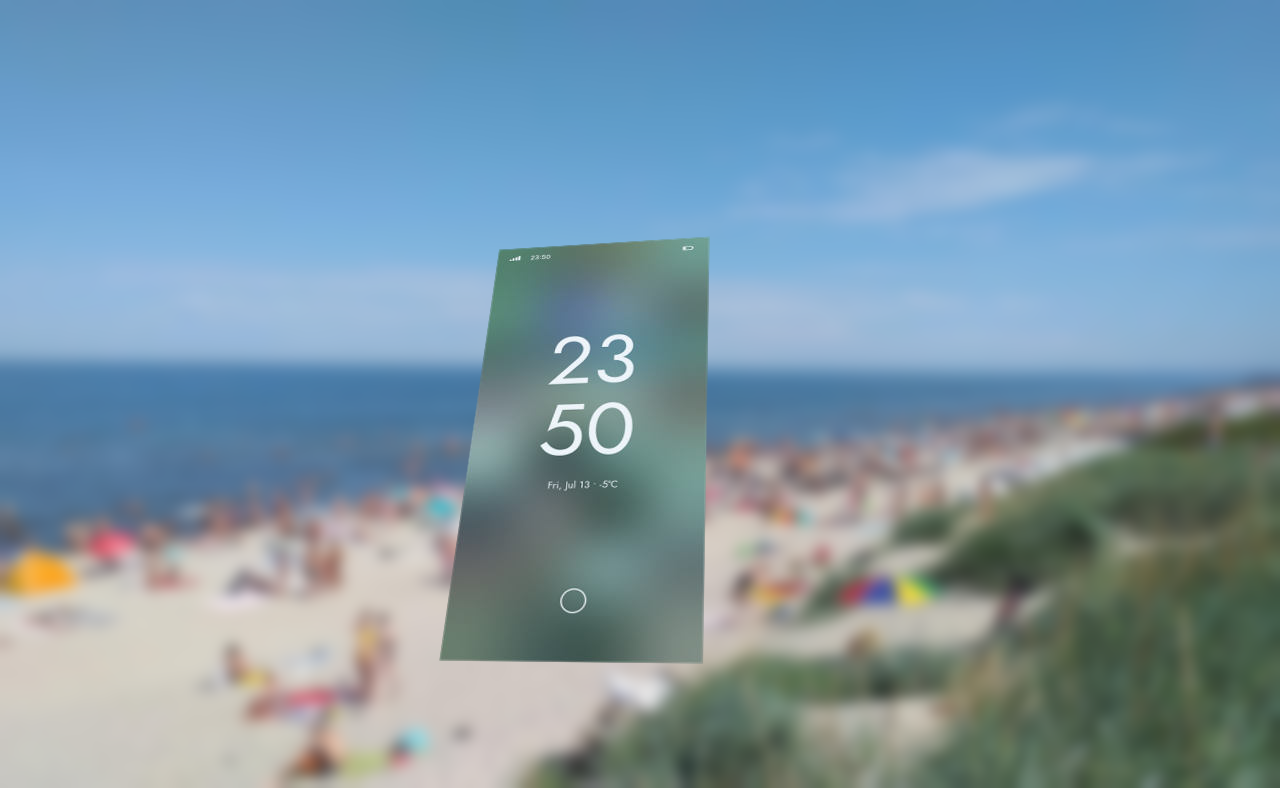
23.50
